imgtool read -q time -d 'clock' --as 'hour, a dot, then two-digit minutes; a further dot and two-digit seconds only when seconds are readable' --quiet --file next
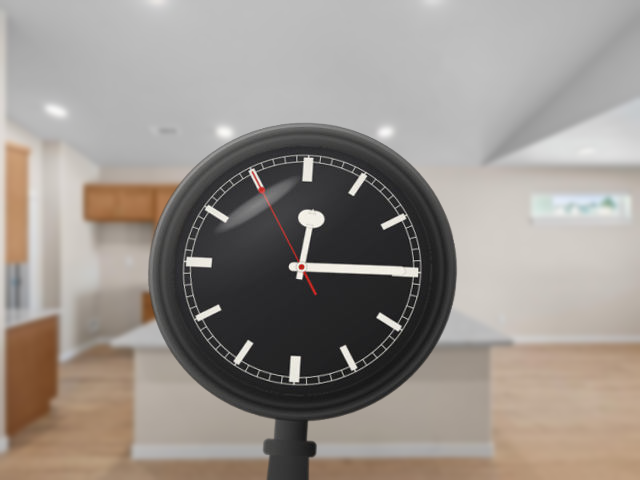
12.14.55
